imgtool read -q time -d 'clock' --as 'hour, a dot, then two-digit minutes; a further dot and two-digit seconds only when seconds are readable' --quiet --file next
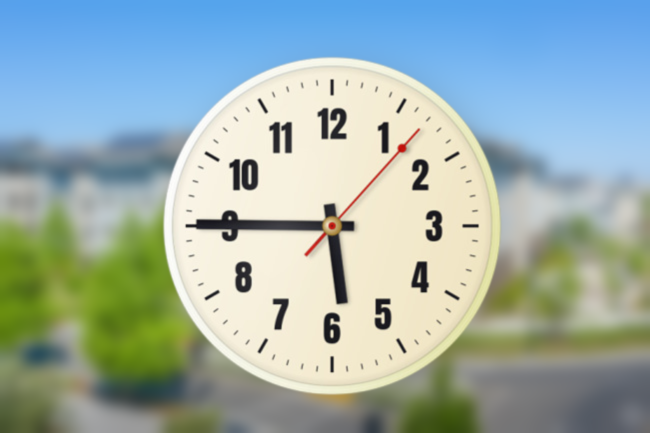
5.45.07
